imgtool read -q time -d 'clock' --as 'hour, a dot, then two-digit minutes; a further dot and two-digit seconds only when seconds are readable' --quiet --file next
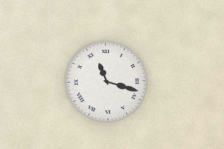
11.18
